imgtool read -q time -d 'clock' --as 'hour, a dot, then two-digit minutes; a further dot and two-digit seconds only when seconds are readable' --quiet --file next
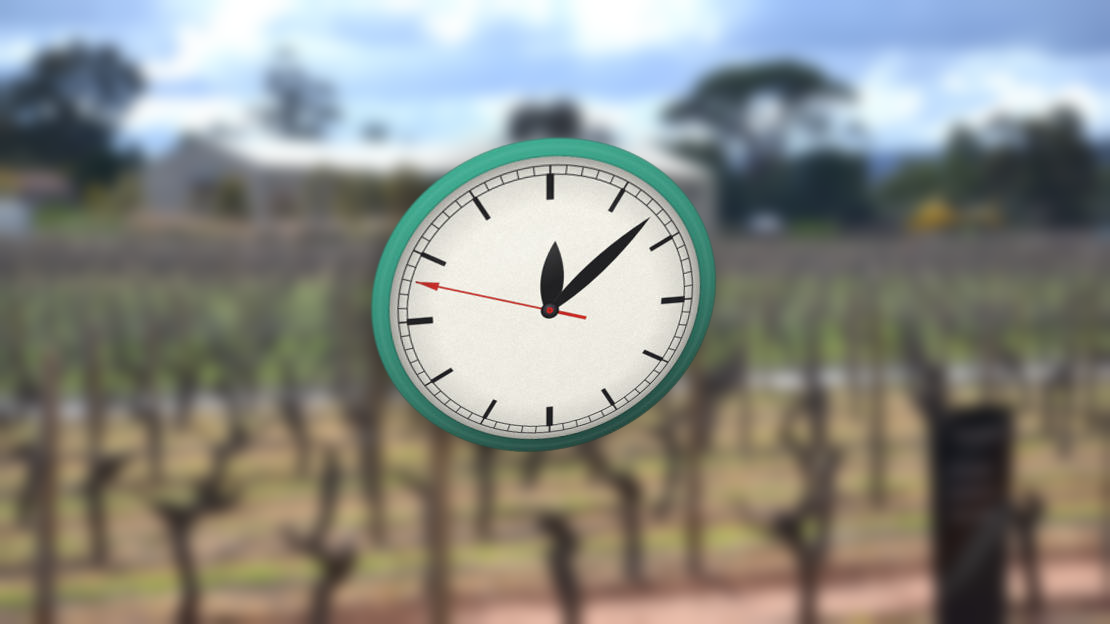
12.07.48
